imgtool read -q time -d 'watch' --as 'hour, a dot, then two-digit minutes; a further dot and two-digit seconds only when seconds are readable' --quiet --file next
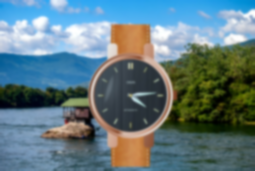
4.14
